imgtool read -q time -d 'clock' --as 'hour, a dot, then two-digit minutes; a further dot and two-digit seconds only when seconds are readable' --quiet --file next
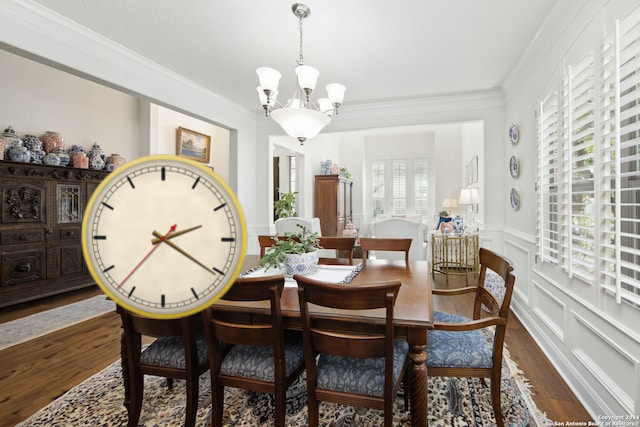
2.20.37
